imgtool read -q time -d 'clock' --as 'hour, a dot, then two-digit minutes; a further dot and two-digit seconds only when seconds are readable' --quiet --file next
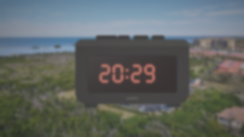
20.29
